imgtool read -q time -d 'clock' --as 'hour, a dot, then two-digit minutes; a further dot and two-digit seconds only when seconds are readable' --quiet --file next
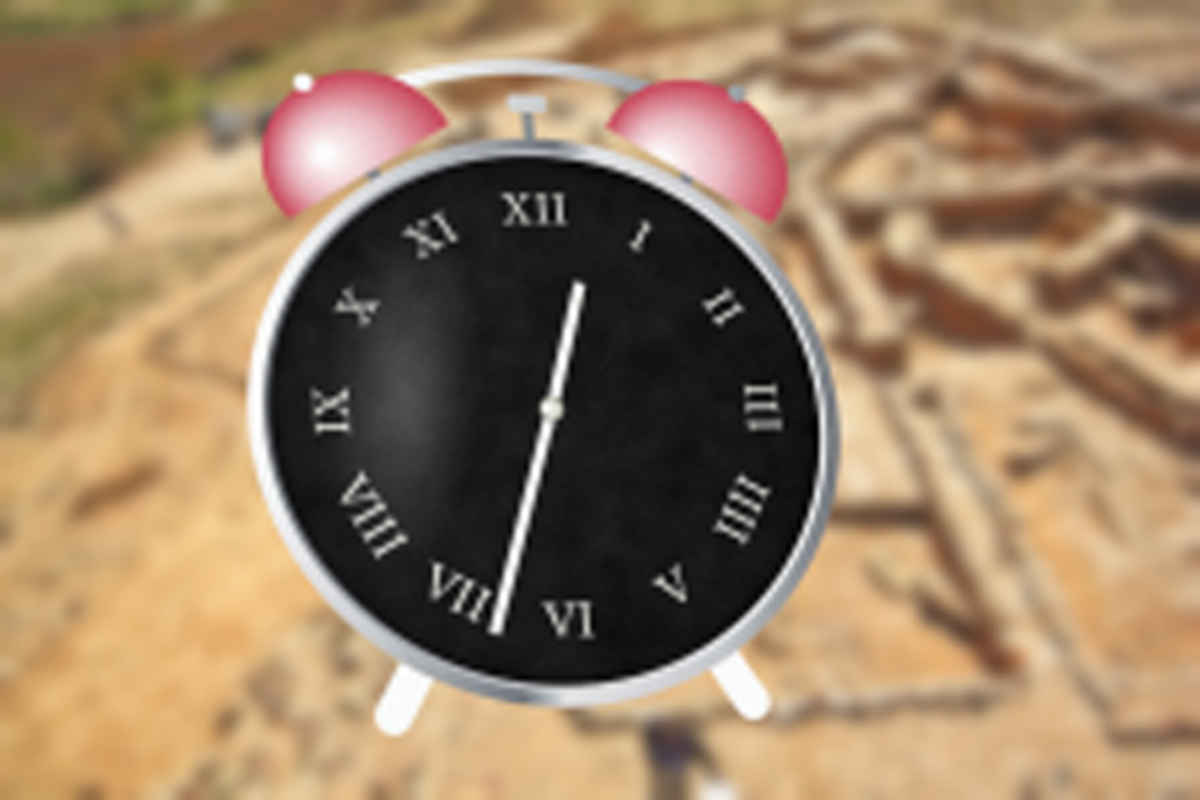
12.33
